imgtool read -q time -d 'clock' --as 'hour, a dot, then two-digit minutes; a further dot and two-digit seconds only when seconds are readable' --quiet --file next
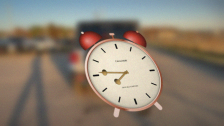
7.46
